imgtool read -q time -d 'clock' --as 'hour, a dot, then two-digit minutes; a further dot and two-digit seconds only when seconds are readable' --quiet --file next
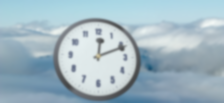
12.11
